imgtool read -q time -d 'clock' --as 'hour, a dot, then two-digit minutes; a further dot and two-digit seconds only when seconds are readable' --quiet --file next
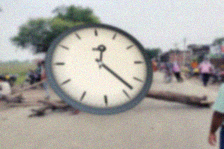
12.23
